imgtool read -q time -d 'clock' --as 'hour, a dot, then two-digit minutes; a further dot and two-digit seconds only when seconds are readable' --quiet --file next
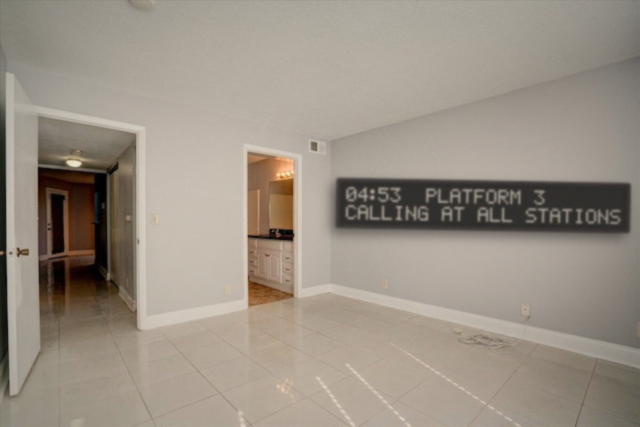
4.53
